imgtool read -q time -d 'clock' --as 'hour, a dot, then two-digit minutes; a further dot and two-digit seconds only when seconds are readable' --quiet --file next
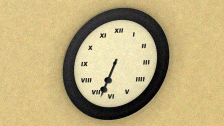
6.33
